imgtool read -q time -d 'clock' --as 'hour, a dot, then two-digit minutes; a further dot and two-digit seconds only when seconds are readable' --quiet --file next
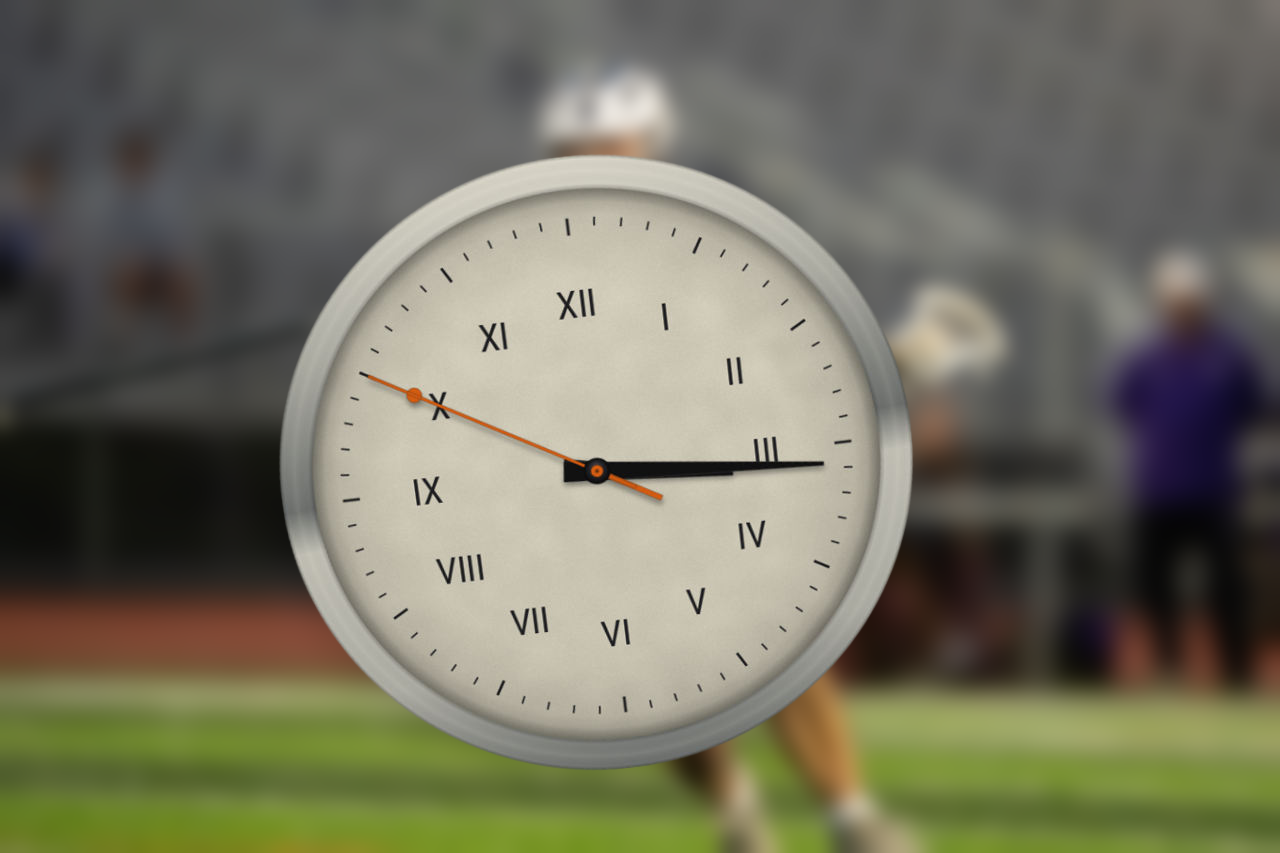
3.15.50
